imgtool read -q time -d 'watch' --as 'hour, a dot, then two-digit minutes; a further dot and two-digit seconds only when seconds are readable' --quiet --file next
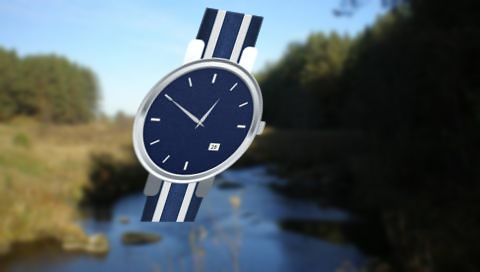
12.50
